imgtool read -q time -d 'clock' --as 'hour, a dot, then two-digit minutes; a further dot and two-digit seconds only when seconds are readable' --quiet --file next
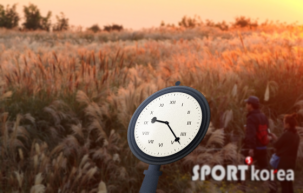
9.23
